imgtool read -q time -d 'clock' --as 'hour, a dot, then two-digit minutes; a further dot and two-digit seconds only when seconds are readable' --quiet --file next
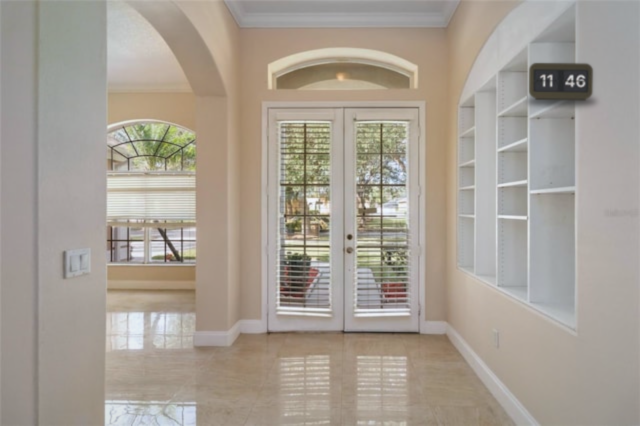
11.46
